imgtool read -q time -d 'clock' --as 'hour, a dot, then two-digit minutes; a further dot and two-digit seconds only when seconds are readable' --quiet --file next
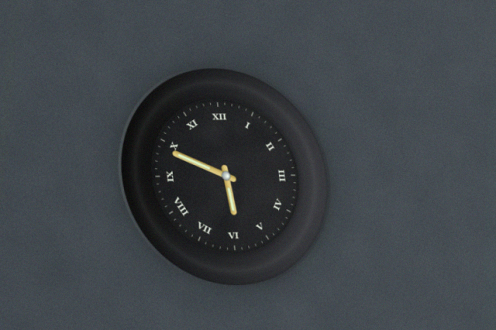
5.49
